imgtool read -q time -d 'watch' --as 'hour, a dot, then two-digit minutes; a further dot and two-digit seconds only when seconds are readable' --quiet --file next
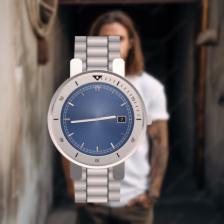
2.44
